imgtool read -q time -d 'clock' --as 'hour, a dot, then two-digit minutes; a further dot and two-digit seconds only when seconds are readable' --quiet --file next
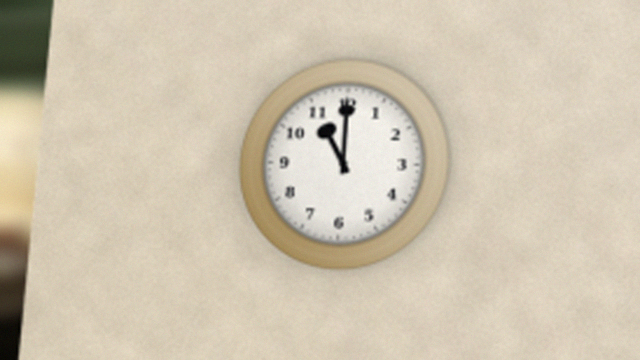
11.00
